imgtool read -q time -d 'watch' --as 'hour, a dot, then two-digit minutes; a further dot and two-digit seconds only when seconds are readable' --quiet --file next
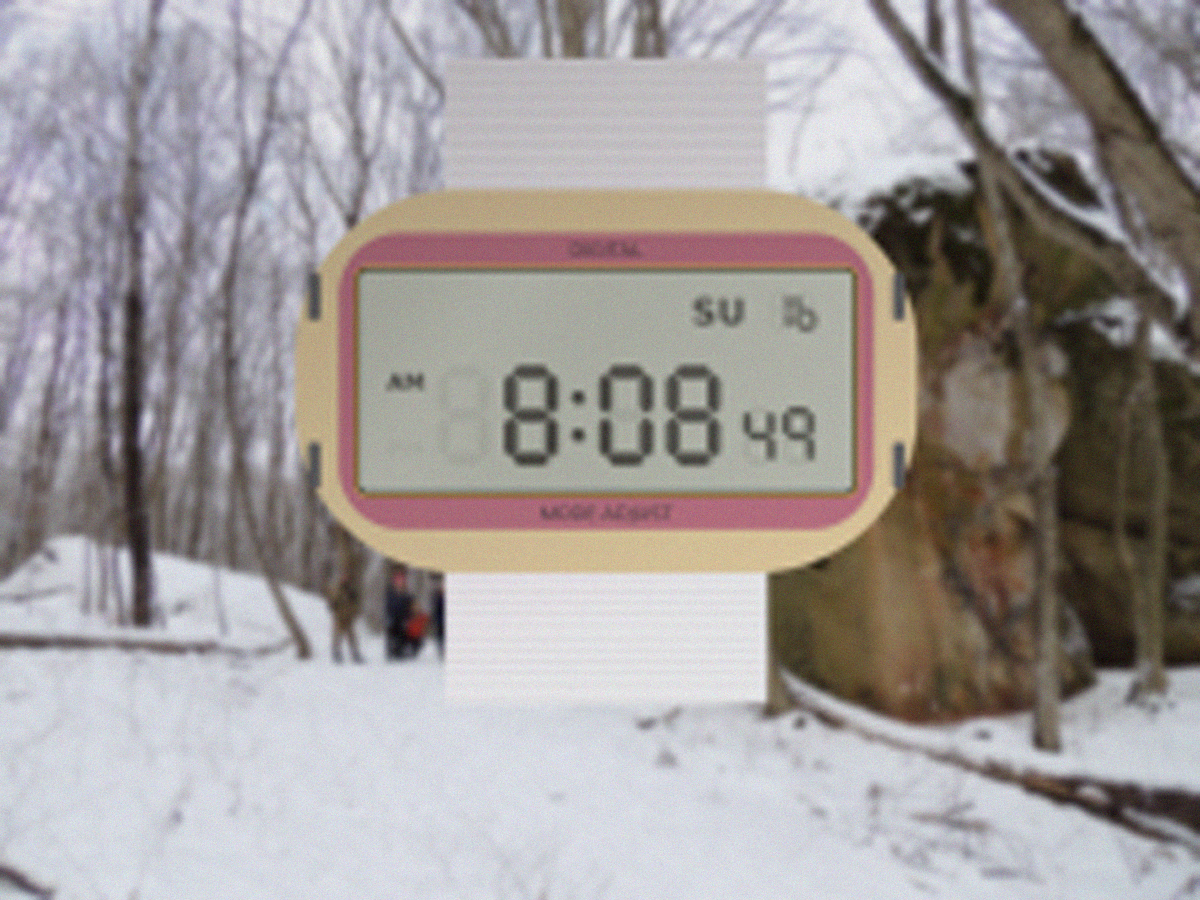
8.08.49
